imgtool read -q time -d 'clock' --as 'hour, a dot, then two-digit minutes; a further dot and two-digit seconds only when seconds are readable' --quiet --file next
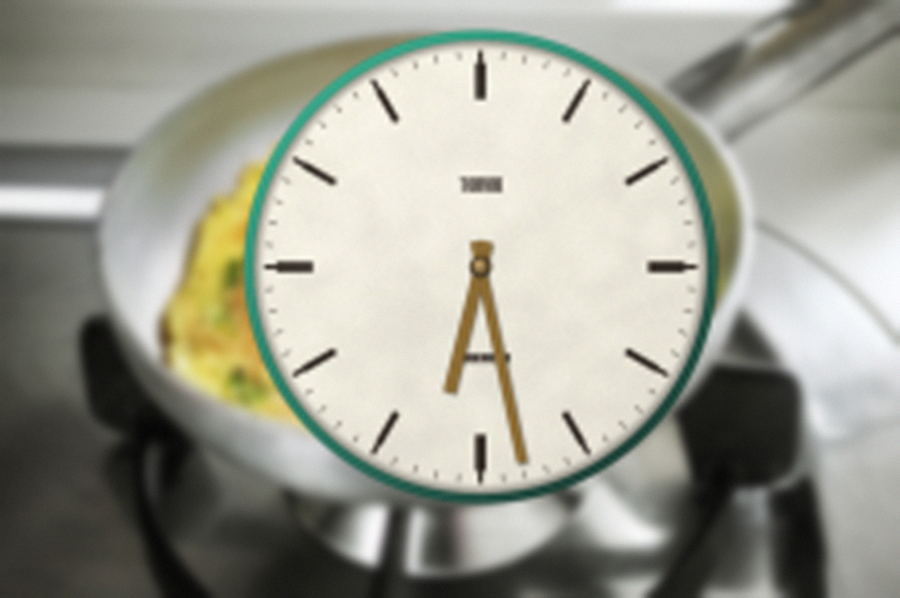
6.28
